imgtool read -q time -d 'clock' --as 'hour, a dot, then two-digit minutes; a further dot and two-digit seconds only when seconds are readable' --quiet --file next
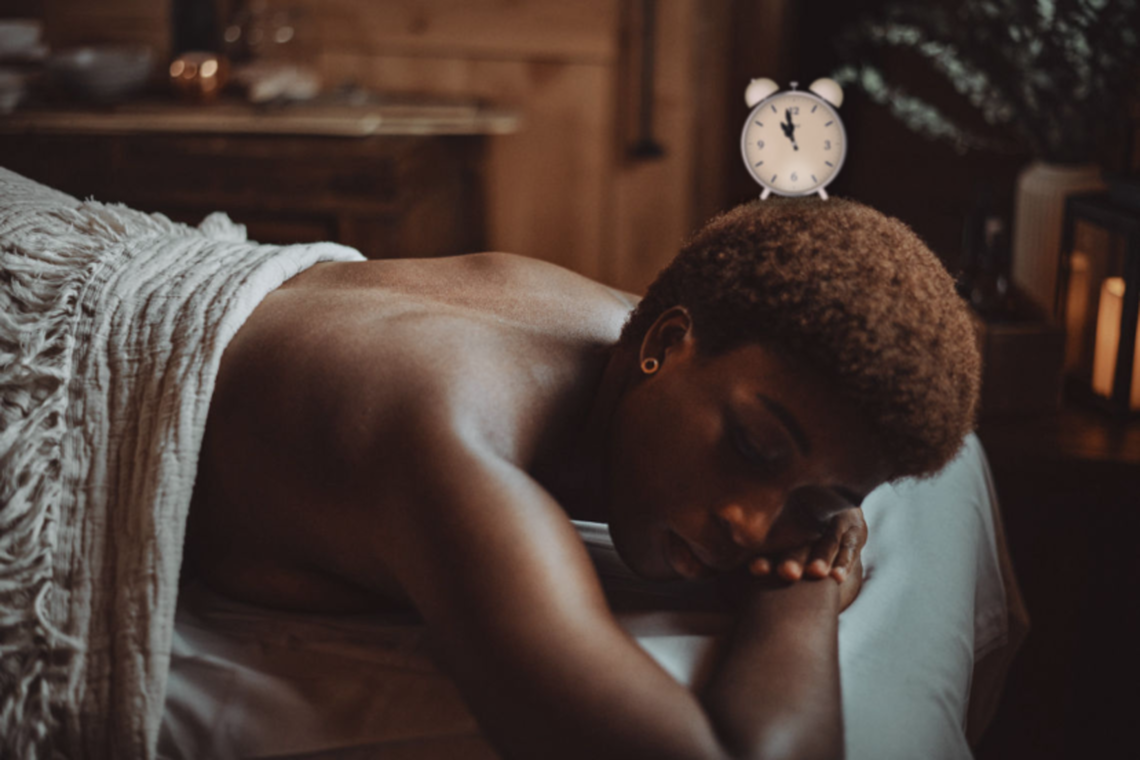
10.58
